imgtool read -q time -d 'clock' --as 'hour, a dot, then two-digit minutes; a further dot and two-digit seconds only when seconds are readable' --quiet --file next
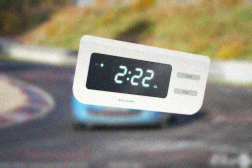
2.22
